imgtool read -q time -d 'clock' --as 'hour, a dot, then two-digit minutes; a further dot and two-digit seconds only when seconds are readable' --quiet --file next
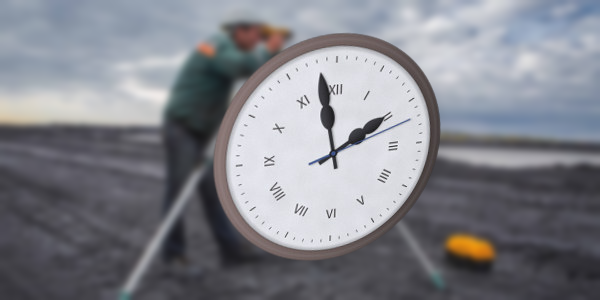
1.58.12
